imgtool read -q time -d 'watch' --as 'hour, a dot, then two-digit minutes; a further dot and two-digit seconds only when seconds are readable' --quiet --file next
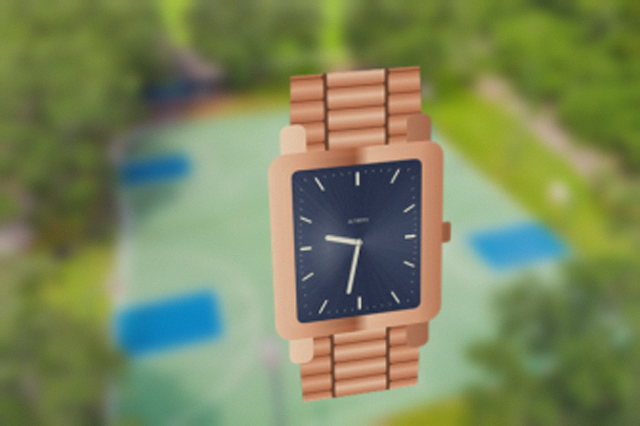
9.32
